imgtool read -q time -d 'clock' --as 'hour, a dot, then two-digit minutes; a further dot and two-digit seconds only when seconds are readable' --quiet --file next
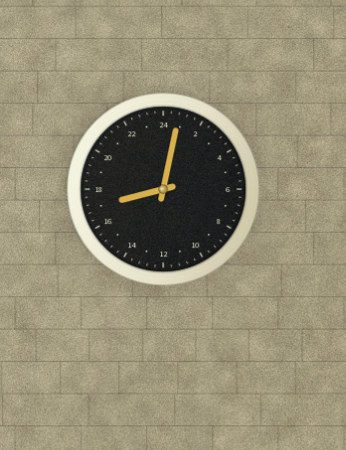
17.02
